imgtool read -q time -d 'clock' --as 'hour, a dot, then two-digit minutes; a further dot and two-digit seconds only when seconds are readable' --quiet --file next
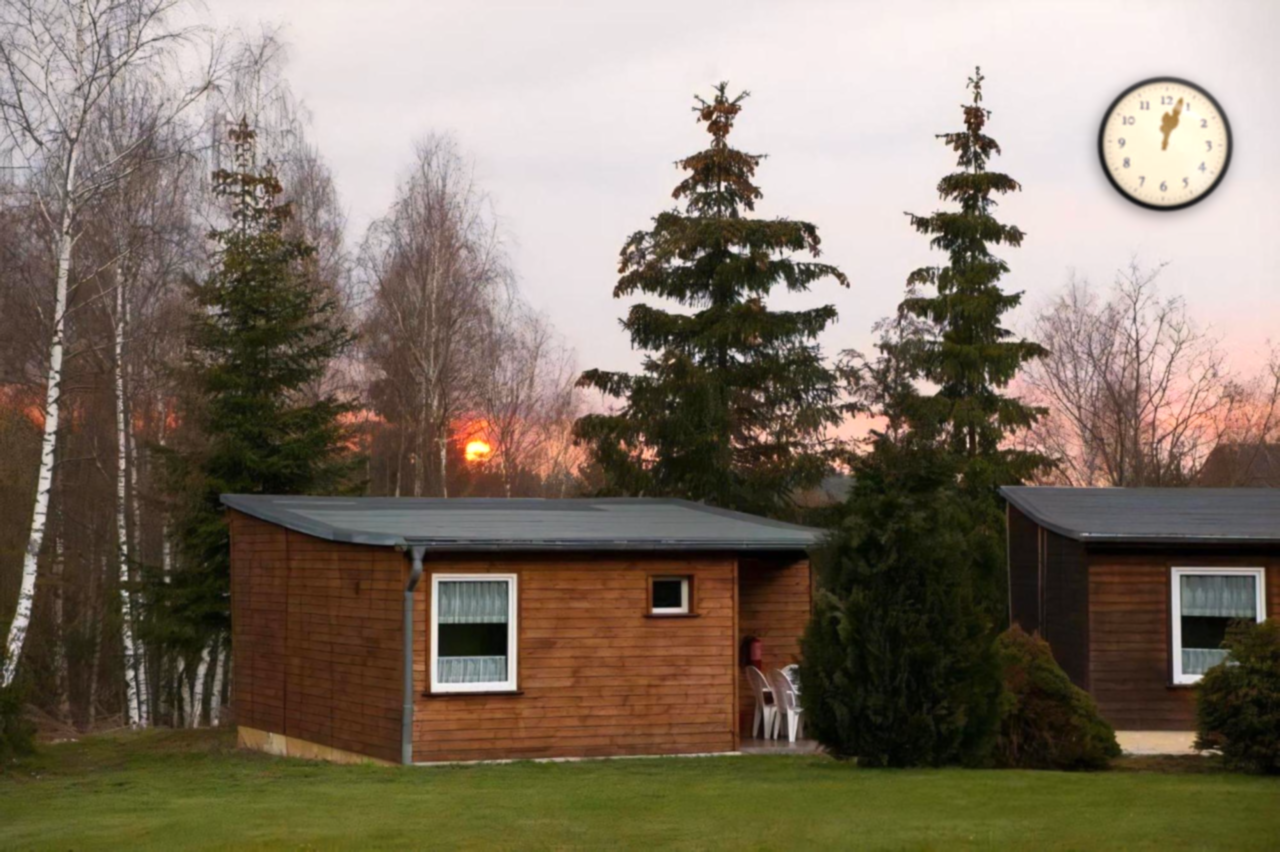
12.03
